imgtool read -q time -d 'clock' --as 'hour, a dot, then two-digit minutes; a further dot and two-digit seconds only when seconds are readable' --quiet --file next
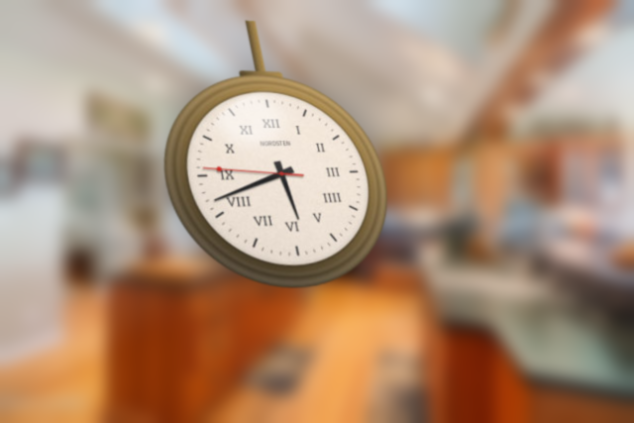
5.41.46
